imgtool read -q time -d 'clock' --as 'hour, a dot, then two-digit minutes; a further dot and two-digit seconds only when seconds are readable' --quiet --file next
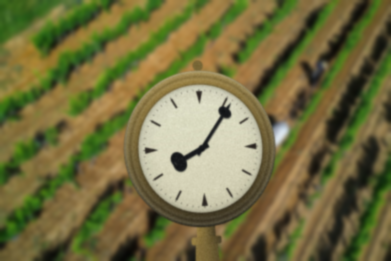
8.06
